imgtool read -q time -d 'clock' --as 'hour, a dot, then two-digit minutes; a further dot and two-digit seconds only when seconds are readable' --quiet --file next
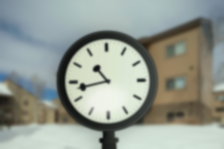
10.43
